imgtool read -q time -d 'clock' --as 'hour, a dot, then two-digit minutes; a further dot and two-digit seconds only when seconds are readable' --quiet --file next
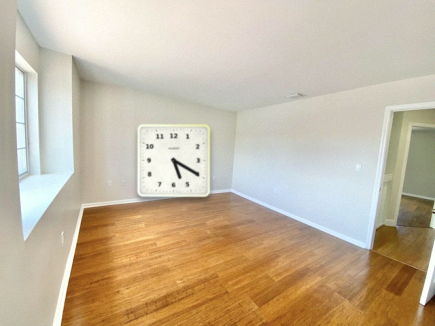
5.20
